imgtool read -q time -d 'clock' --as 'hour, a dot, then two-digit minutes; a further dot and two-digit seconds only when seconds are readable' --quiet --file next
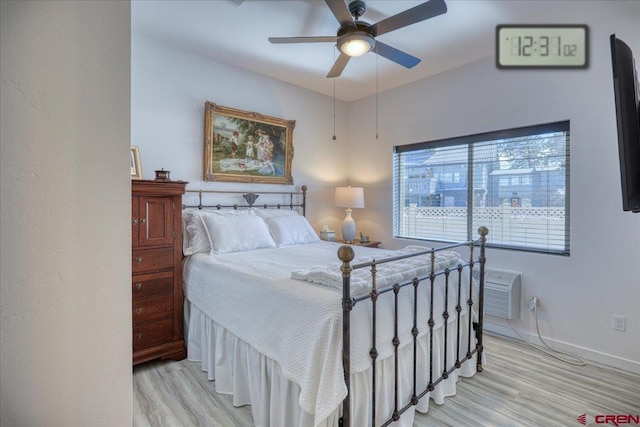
12.31.02
